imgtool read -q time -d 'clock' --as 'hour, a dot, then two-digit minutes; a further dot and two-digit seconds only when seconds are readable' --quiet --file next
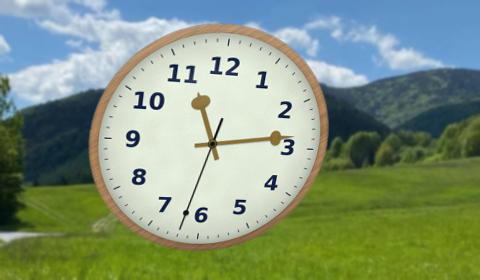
11.13.32
